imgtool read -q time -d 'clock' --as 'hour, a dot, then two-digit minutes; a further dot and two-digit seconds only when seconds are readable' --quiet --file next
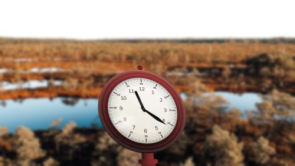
11.21
